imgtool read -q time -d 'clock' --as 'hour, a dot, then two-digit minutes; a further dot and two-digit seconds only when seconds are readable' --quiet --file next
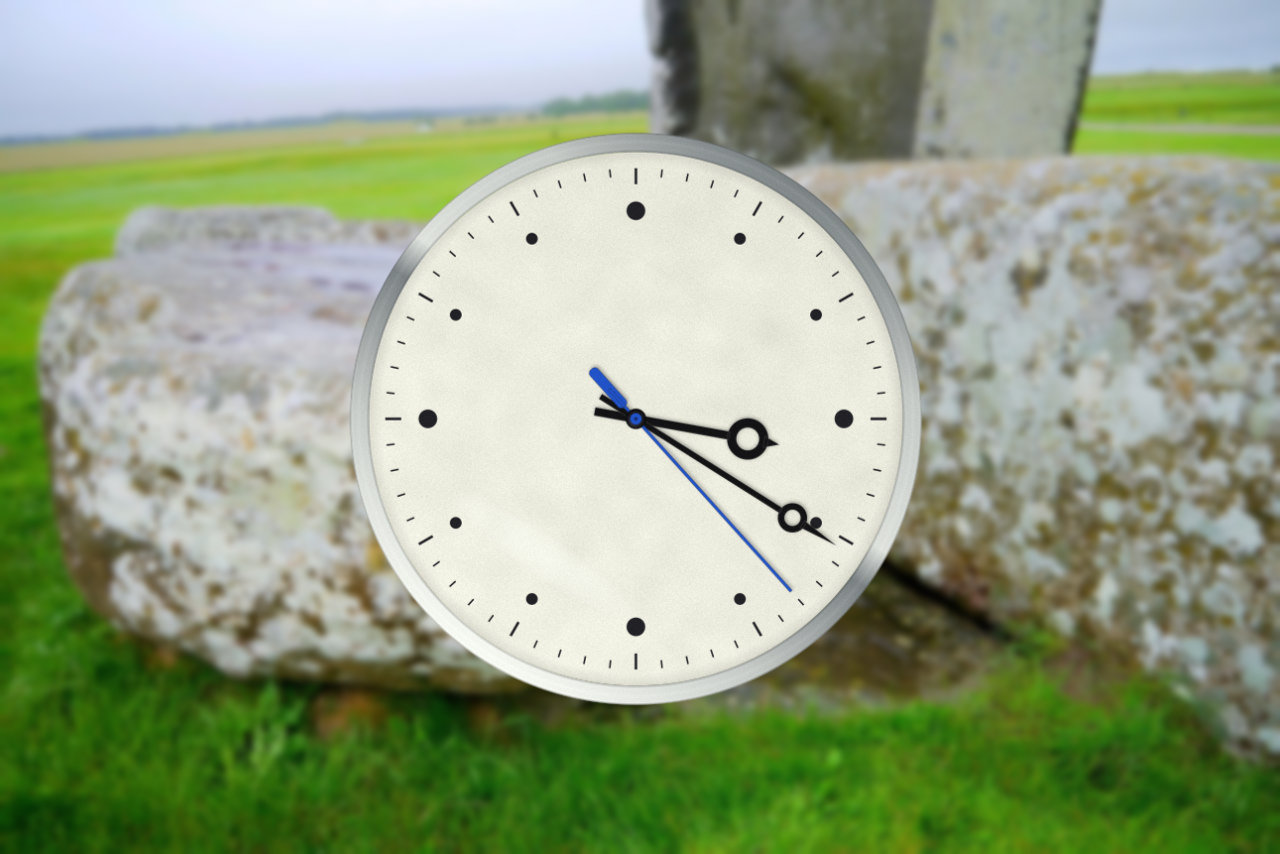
3.20.23
